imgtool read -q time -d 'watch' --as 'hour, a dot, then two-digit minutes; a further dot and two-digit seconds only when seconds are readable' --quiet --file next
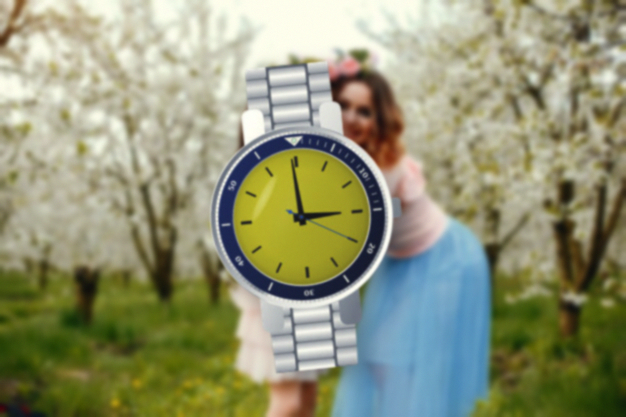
2.59.20
